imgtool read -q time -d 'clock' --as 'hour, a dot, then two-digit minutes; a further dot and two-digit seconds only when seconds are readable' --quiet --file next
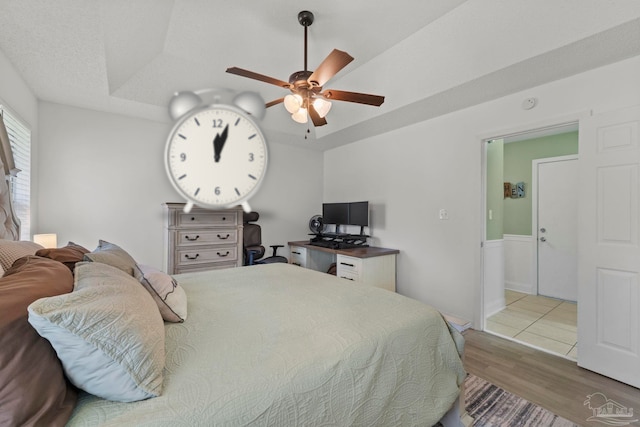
12.03
